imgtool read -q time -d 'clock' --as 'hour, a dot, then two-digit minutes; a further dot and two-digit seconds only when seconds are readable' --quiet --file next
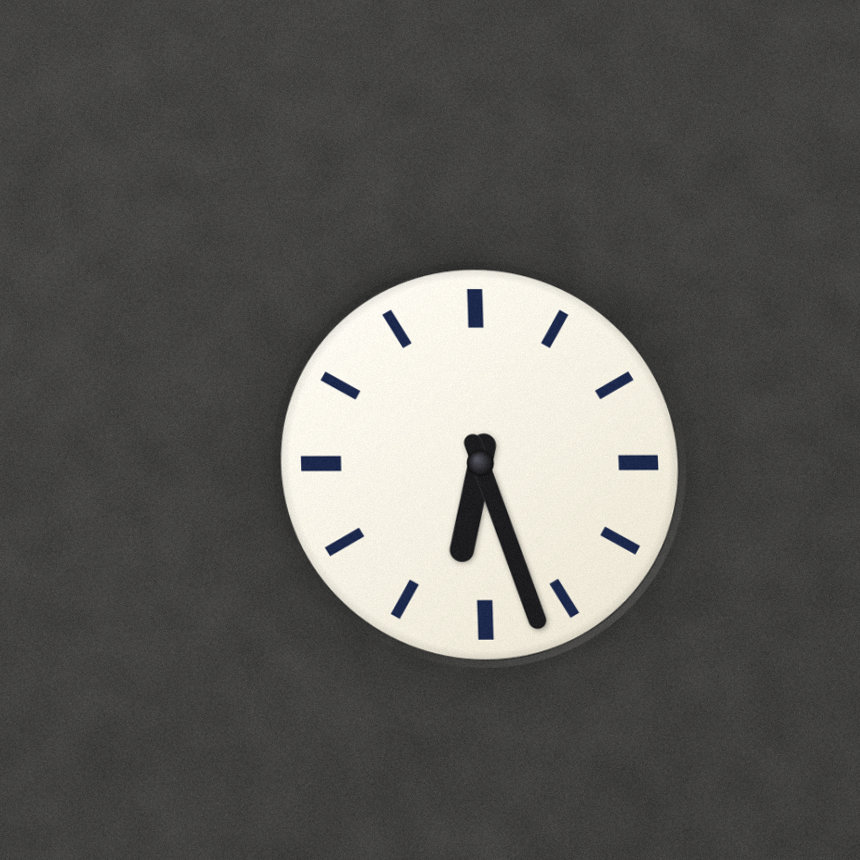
6.27
